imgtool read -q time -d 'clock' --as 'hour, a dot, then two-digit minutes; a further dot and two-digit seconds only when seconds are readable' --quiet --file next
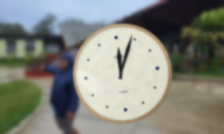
12.04
